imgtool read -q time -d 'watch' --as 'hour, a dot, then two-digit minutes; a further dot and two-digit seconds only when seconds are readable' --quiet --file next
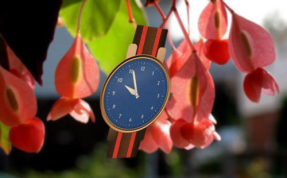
9.56
